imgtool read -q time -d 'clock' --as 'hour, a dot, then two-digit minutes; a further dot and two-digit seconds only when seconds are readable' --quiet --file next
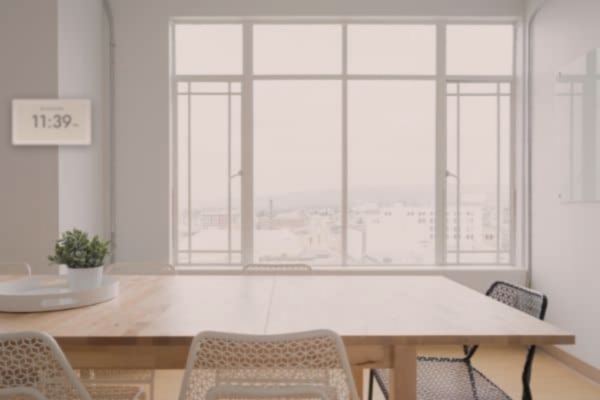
11.39
